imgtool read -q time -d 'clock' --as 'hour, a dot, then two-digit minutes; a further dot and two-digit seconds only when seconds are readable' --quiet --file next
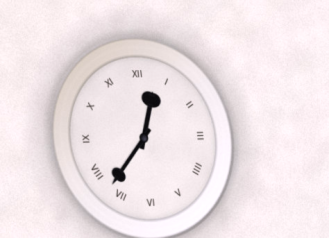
12.37
